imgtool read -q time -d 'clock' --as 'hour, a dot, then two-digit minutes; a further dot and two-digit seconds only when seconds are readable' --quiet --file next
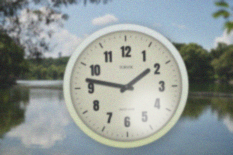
1.47
